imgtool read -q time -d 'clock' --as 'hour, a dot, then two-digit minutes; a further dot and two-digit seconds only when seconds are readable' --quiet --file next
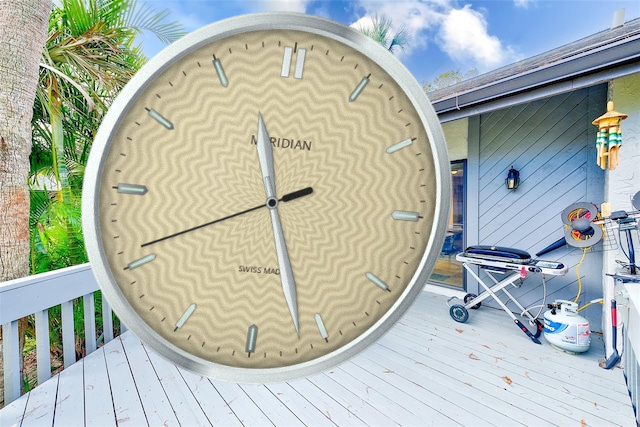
11.26.41
